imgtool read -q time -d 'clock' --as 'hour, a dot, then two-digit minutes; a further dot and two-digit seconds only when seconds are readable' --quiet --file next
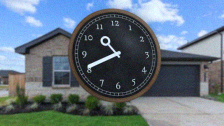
10.41
